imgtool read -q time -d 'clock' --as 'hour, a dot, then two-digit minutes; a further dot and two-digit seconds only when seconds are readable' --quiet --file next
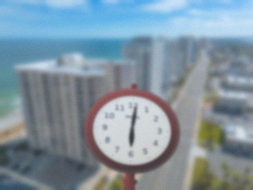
6.01
